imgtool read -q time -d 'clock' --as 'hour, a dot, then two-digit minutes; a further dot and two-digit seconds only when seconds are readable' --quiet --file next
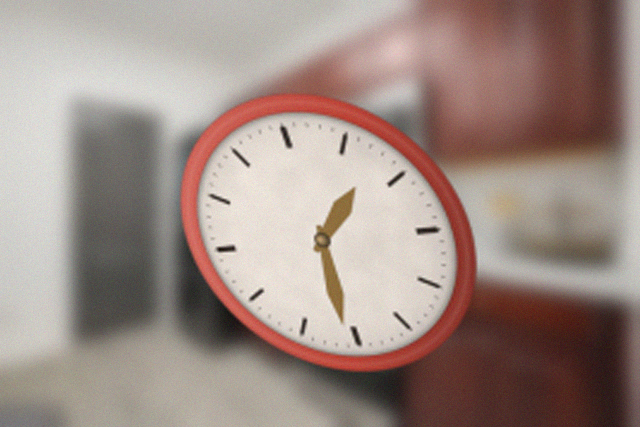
1.31
